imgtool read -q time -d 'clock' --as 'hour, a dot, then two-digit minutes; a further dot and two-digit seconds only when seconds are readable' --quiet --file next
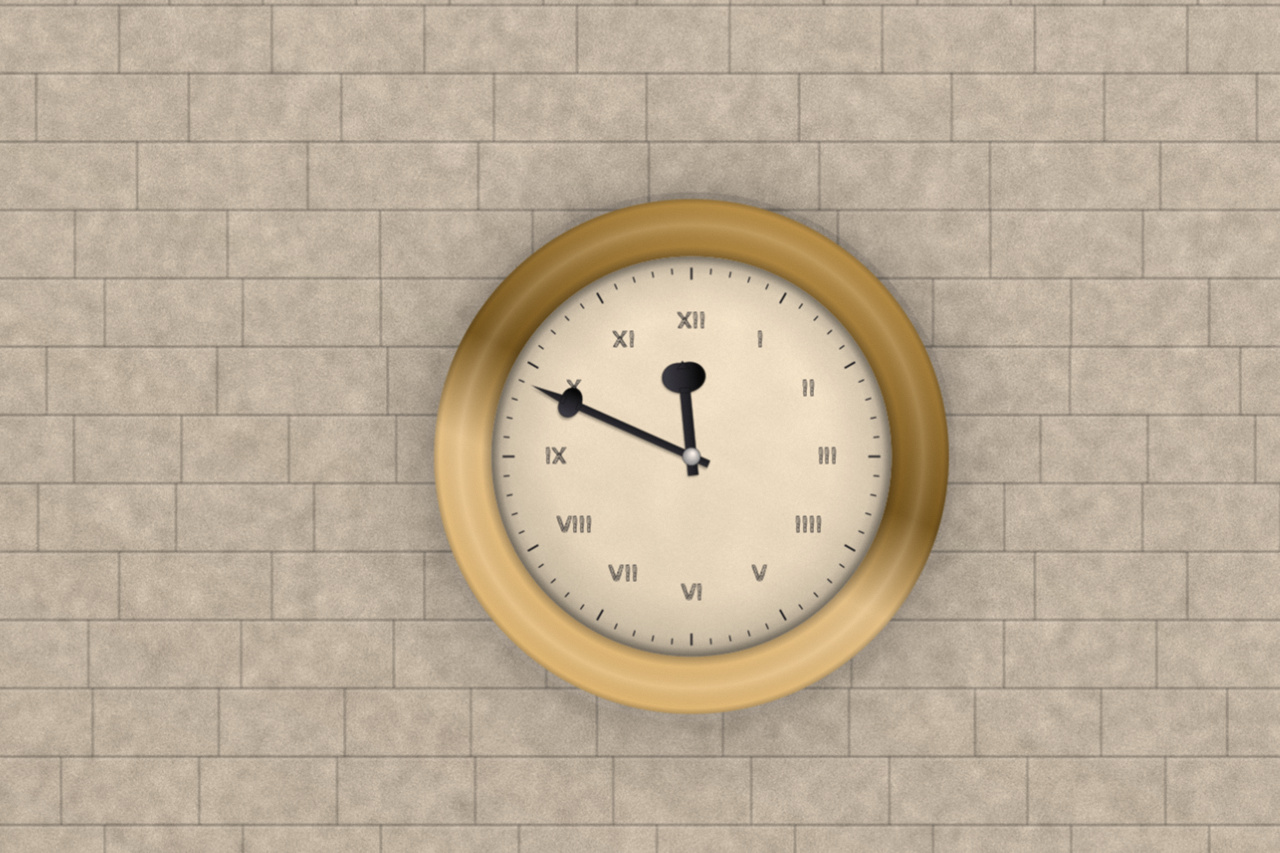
11.49
